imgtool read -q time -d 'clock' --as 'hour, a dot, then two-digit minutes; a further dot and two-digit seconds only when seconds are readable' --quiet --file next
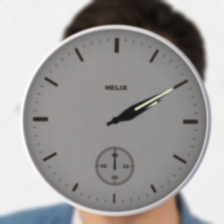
2.10
